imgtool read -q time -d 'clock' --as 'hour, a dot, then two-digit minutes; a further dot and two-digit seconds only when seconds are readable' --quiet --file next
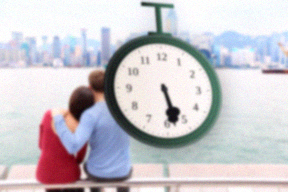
5.28
